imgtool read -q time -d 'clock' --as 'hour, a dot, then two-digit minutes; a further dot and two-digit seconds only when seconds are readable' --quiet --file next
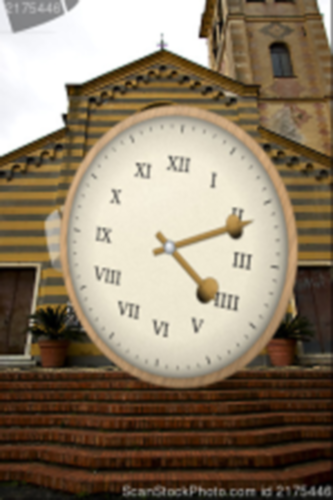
4.11
